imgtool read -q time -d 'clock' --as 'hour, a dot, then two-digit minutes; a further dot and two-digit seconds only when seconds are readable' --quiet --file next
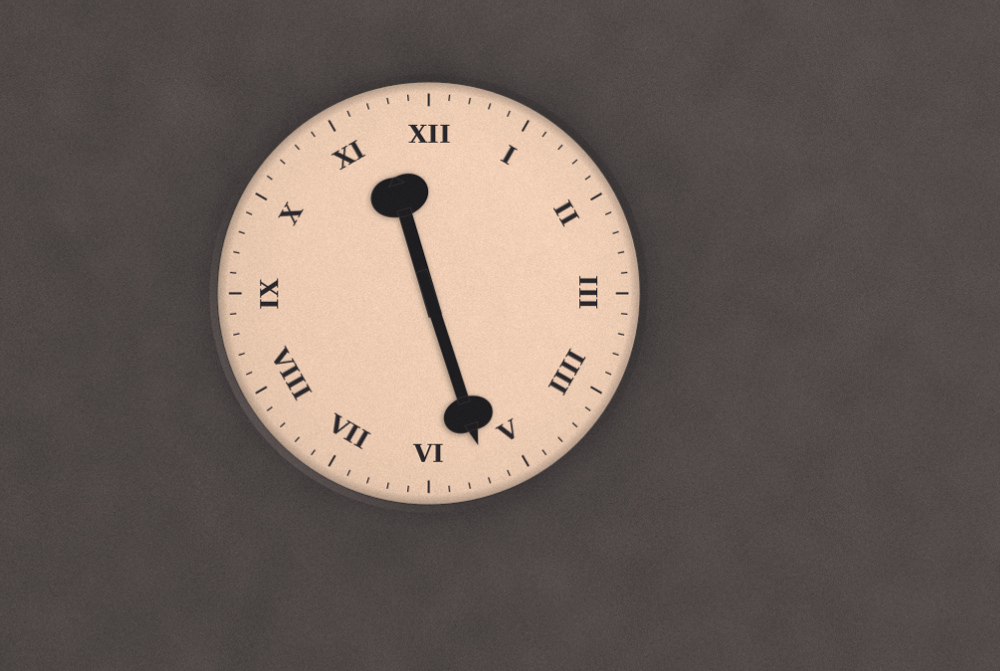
11.27
